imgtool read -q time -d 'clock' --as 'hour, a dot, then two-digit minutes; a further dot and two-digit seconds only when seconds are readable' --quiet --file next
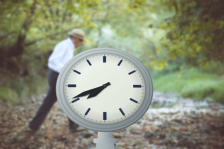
7.41
